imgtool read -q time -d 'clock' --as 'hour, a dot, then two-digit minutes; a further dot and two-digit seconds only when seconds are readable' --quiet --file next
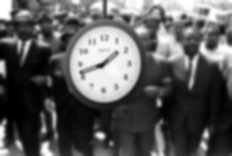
1.42
